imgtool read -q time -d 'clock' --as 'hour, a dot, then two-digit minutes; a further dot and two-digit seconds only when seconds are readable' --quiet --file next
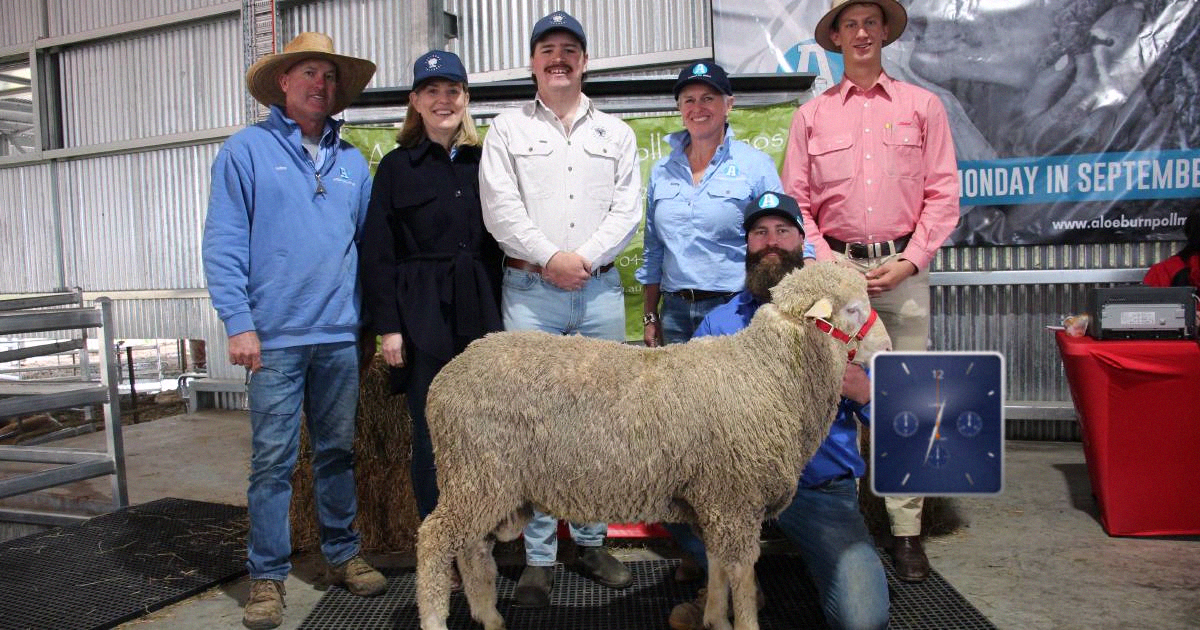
12.33
